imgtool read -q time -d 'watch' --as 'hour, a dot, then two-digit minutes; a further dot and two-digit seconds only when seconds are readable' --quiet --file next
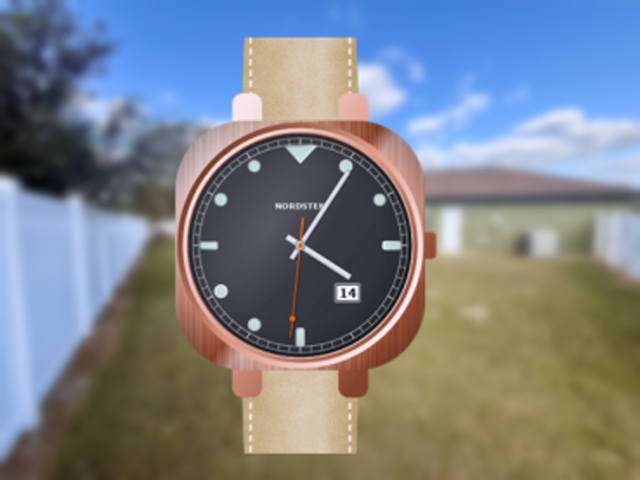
4.05.31
